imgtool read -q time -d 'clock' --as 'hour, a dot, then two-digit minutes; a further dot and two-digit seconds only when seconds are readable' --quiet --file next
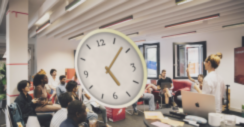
5.08
